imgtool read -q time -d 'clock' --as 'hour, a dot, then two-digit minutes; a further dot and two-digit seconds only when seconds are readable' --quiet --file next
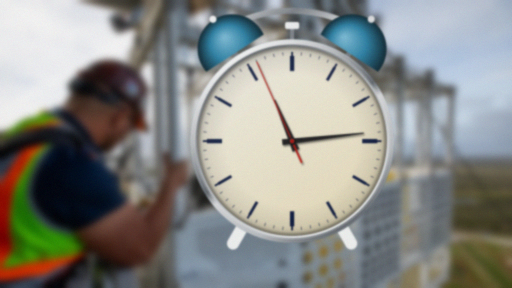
11.13.56
